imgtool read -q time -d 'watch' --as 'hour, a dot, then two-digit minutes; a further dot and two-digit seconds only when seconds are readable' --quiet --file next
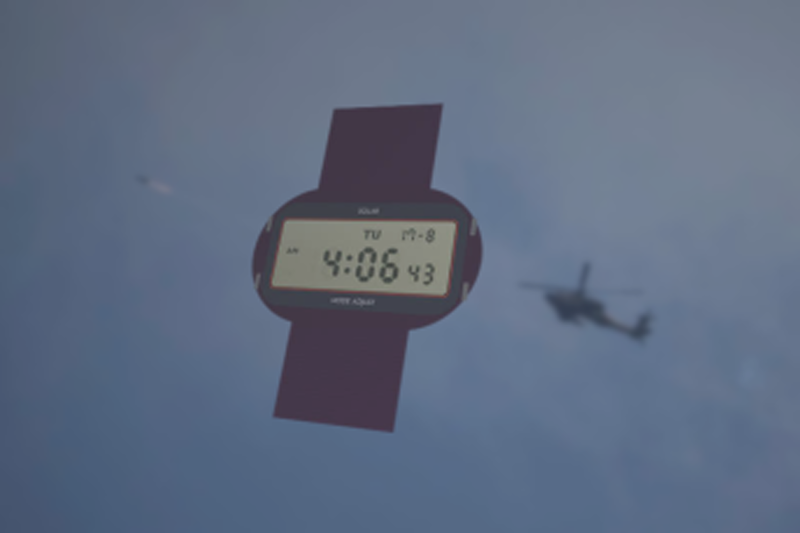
4.06.43
